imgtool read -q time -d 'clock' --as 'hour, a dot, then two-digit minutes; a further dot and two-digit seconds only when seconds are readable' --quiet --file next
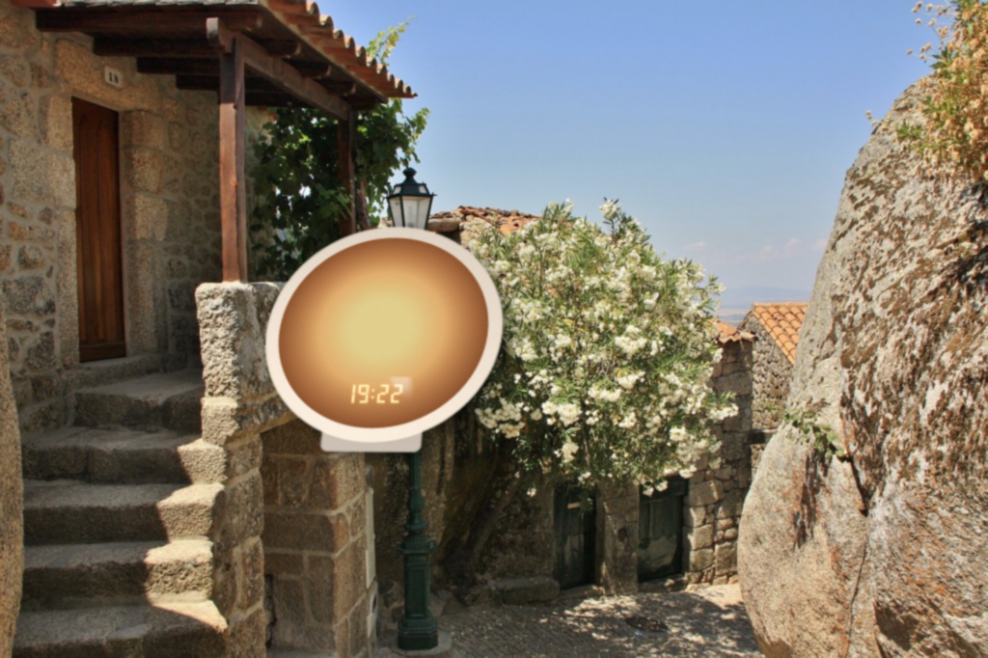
19.22
